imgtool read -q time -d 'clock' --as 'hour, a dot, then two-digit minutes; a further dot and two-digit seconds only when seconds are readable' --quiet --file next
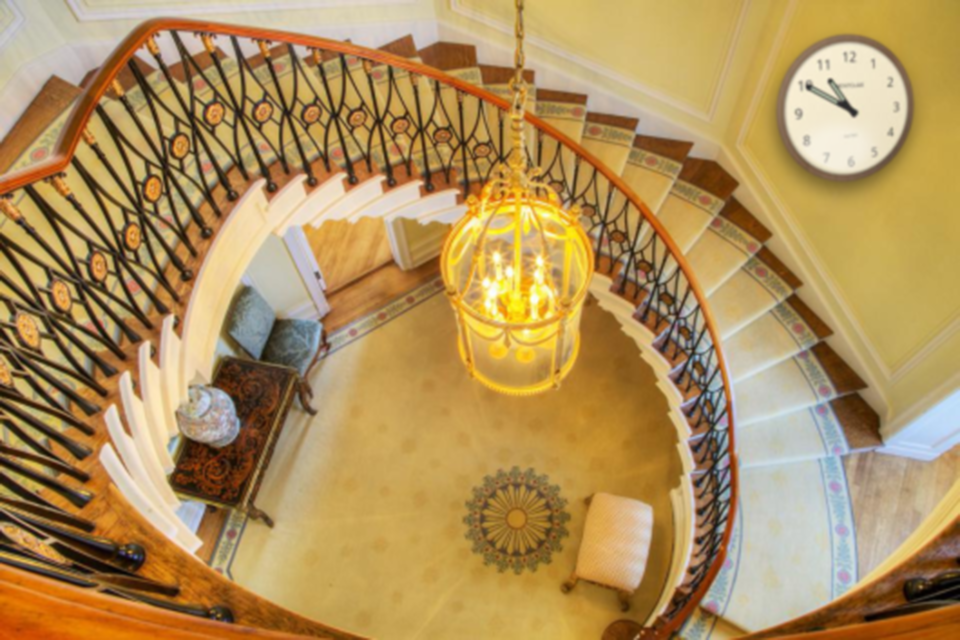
10.50
